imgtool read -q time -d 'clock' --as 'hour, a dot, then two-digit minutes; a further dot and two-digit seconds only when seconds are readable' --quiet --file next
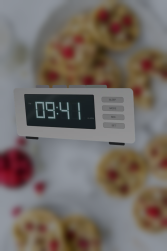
9.41
